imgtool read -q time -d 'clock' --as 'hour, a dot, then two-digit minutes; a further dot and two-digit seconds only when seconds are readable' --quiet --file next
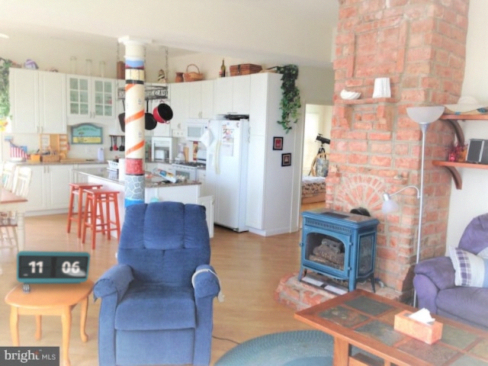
11.06
